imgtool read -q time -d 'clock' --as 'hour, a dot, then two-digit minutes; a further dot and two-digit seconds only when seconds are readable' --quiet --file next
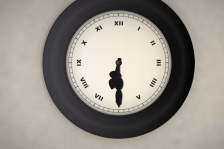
6.30
